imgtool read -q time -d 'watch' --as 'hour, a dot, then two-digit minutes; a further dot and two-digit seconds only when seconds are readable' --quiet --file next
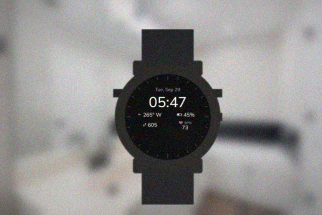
5.47
